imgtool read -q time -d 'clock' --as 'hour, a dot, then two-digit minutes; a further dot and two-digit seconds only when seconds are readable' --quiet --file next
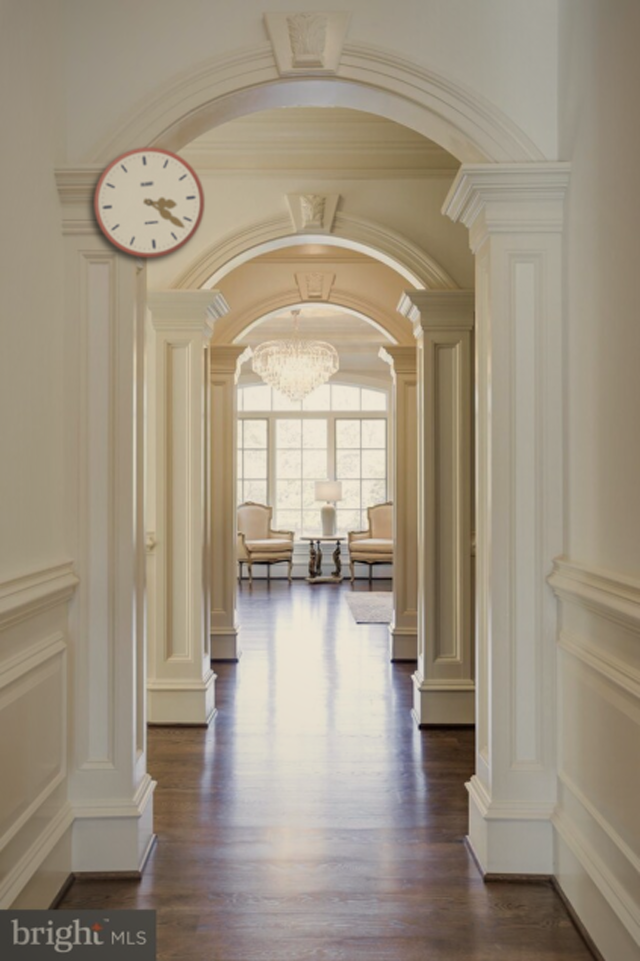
3.22
